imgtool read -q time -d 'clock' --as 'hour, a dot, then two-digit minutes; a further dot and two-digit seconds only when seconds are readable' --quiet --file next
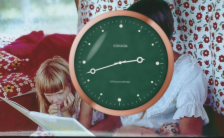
2.42
